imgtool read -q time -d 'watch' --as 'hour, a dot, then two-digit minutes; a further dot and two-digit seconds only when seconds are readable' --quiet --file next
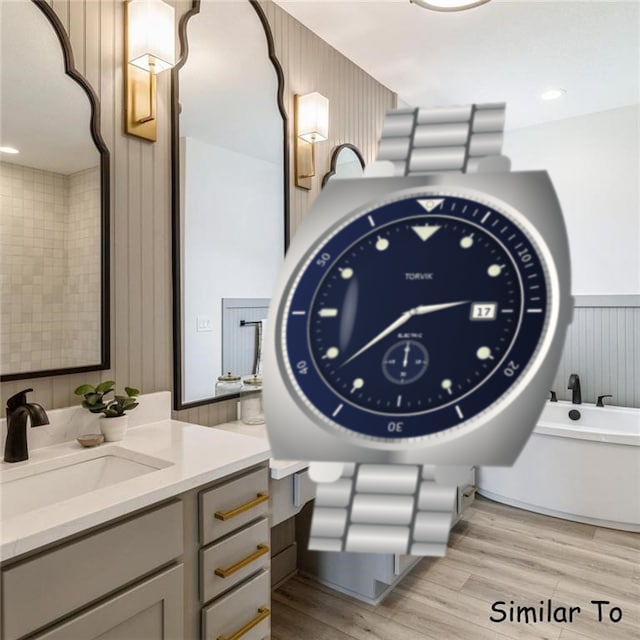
2.38
